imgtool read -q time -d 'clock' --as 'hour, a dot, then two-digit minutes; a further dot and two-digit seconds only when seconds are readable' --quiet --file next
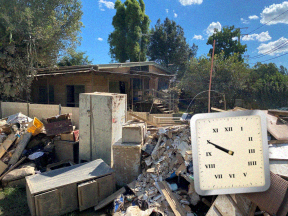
9.50
